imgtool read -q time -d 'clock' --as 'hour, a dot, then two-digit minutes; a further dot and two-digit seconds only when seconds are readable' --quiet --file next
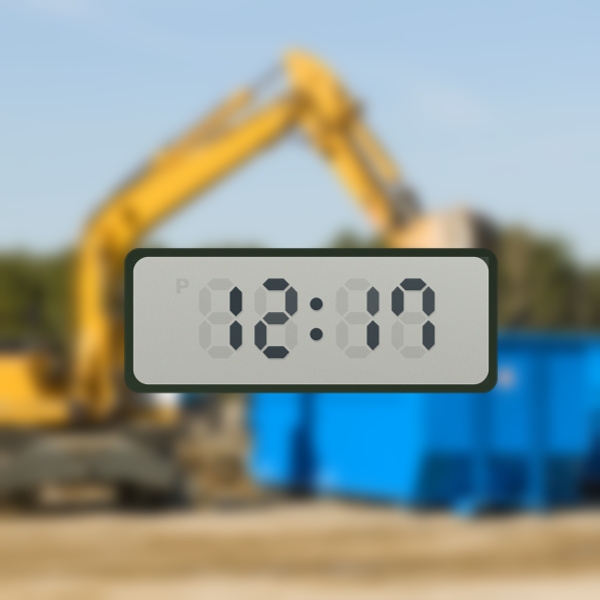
12.17
